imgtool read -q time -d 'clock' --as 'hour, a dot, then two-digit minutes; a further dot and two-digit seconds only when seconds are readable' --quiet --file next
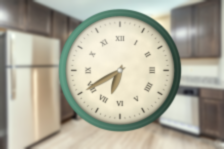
6.40
